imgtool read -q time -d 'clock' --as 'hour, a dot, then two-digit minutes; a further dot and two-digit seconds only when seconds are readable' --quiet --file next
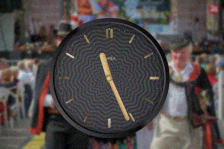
11.26
